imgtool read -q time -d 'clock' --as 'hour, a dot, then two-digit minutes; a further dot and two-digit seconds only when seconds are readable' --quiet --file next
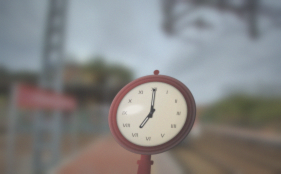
7.00
